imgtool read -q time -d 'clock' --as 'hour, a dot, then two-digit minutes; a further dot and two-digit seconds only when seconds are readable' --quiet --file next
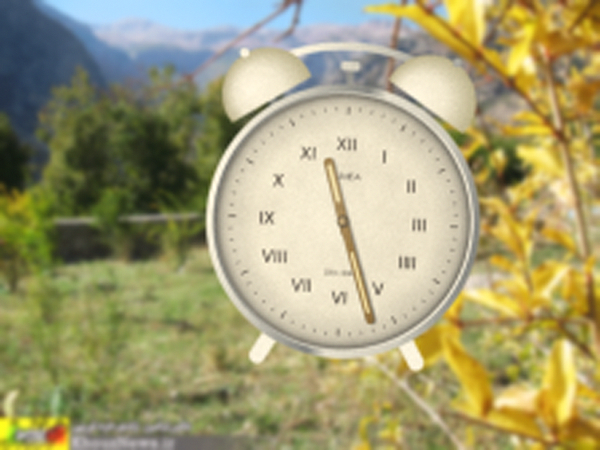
11.27
